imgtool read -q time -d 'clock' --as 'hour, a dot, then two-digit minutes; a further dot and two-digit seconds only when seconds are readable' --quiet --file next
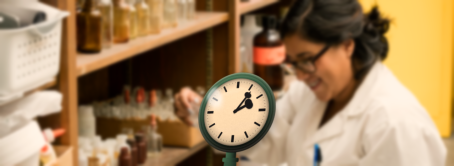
2.06
